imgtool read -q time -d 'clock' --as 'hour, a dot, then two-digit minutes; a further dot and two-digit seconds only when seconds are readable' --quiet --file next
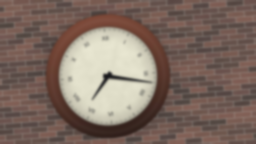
7.17
